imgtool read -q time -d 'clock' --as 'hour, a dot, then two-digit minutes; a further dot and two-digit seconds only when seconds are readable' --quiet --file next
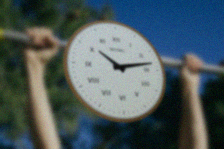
10.13
